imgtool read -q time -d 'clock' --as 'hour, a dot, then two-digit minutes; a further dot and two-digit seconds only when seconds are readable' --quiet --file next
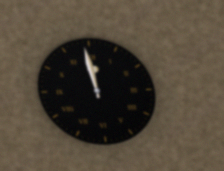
11.59
